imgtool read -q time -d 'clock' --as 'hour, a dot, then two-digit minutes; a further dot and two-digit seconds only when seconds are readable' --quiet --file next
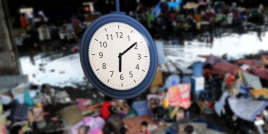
6.09
